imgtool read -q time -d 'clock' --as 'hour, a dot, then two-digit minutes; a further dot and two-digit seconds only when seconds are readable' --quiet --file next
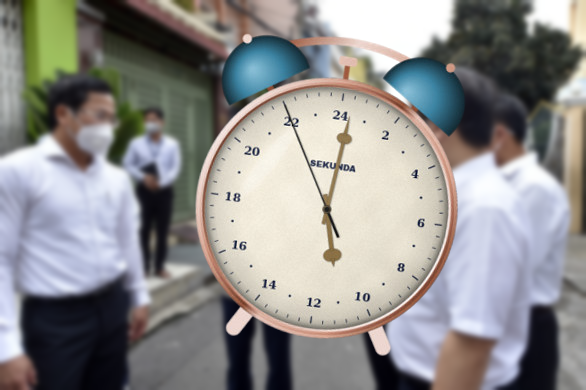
11.00.55
